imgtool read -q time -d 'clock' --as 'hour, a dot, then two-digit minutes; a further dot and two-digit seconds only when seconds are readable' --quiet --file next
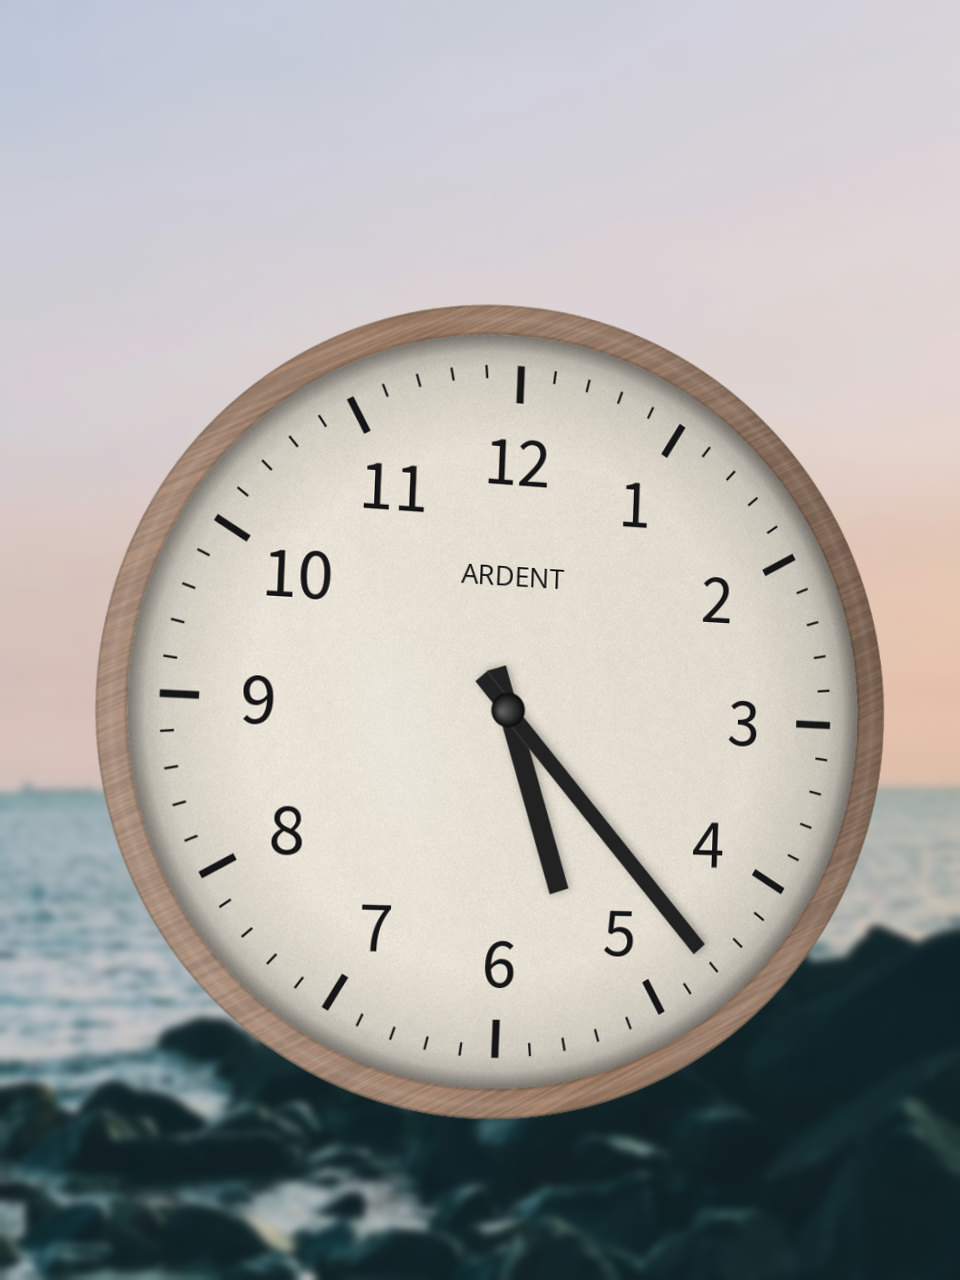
5.23
